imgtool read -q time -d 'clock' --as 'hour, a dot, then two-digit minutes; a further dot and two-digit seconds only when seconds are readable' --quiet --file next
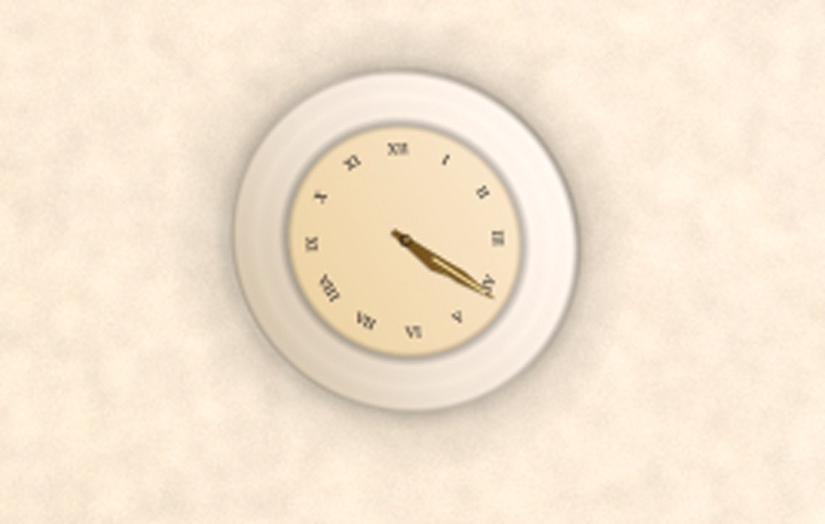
4.21
